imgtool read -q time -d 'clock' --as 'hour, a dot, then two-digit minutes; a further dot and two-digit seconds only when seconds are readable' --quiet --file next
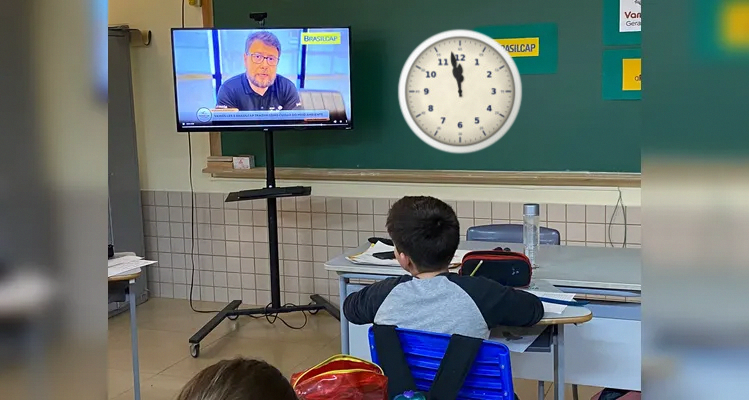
11.58
